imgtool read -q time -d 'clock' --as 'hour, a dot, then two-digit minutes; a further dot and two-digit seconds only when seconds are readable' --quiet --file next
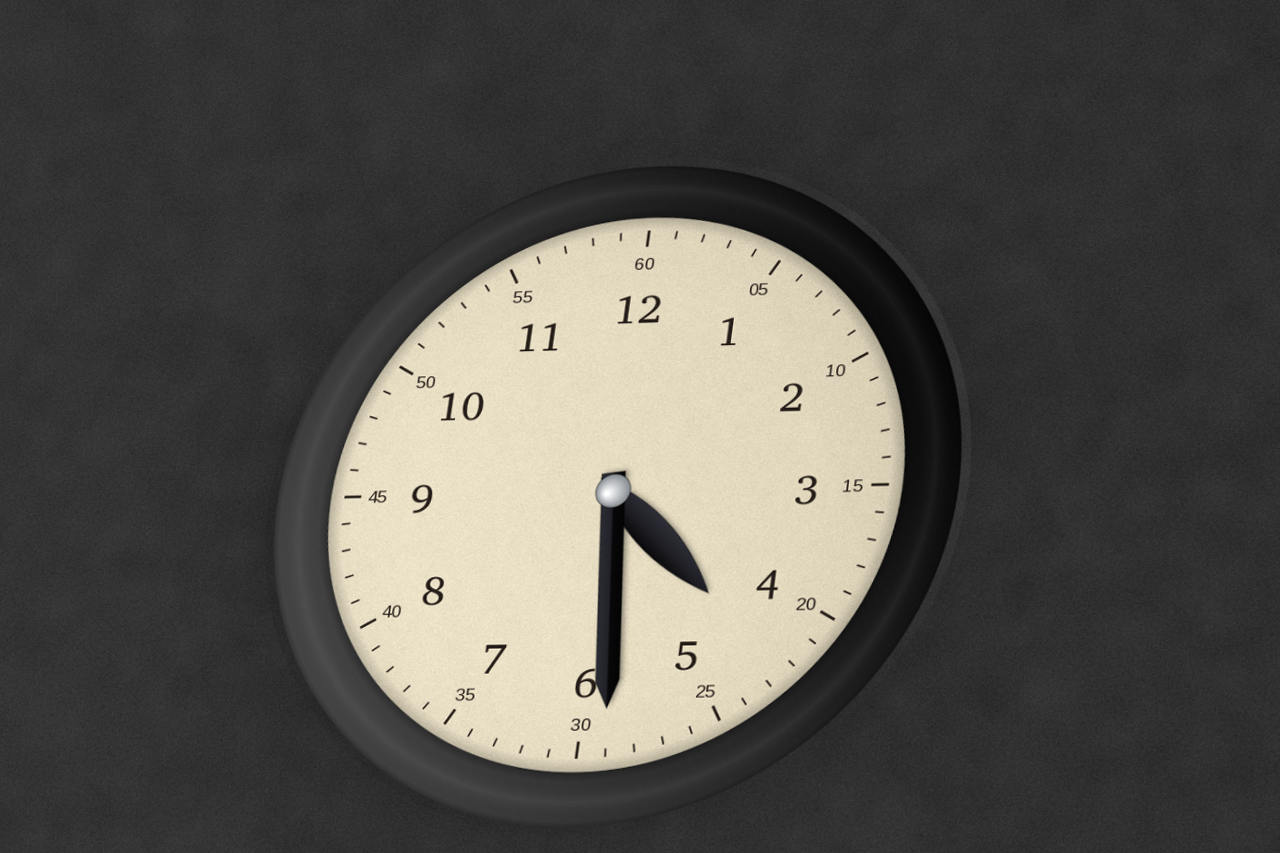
4.29
